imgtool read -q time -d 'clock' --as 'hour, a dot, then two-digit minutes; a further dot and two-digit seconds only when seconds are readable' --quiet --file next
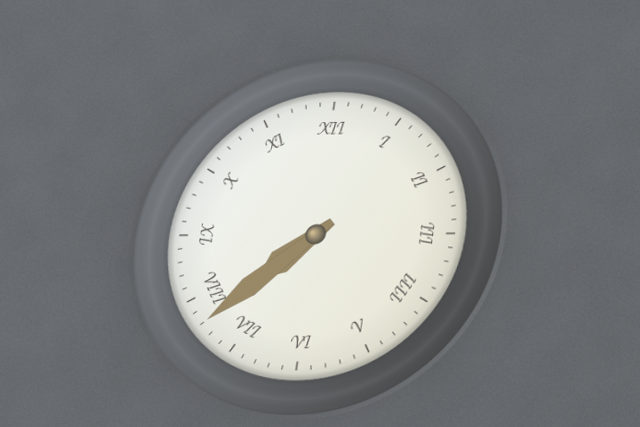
7.38
